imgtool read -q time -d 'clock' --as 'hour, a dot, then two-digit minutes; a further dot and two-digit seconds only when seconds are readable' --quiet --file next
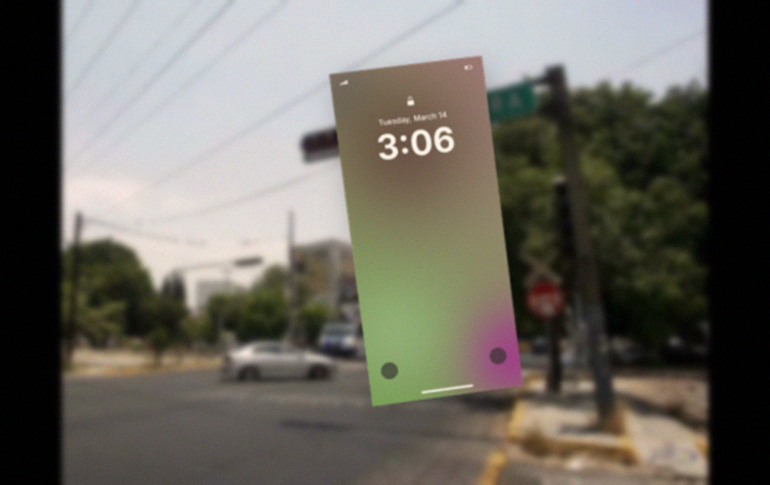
3.06
